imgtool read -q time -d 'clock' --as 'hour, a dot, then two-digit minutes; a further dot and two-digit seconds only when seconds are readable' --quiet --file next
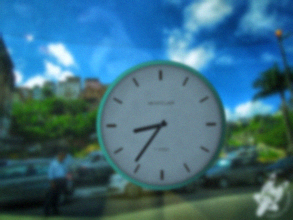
8.36
